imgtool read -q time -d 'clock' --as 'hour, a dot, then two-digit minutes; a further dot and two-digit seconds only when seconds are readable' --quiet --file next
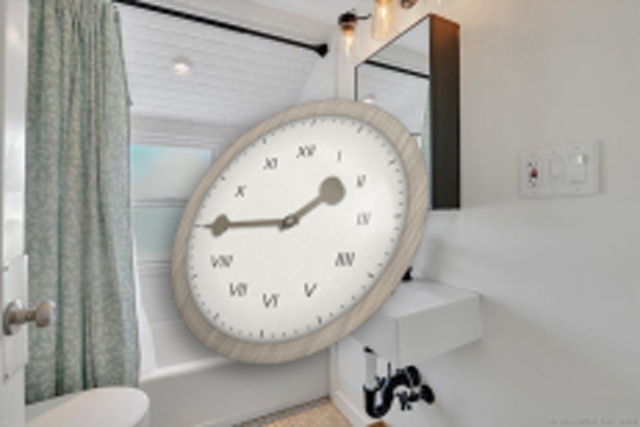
1.45
